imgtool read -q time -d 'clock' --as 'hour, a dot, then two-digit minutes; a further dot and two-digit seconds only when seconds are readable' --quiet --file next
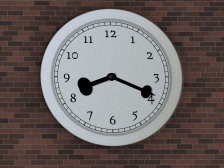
8.19
